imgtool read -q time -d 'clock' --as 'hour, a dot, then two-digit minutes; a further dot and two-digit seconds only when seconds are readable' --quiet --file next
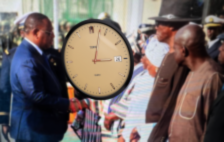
3.03
